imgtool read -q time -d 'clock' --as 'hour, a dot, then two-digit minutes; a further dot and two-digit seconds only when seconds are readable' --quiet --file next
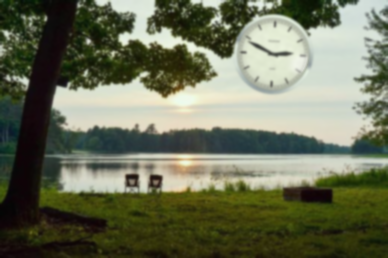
2.49
